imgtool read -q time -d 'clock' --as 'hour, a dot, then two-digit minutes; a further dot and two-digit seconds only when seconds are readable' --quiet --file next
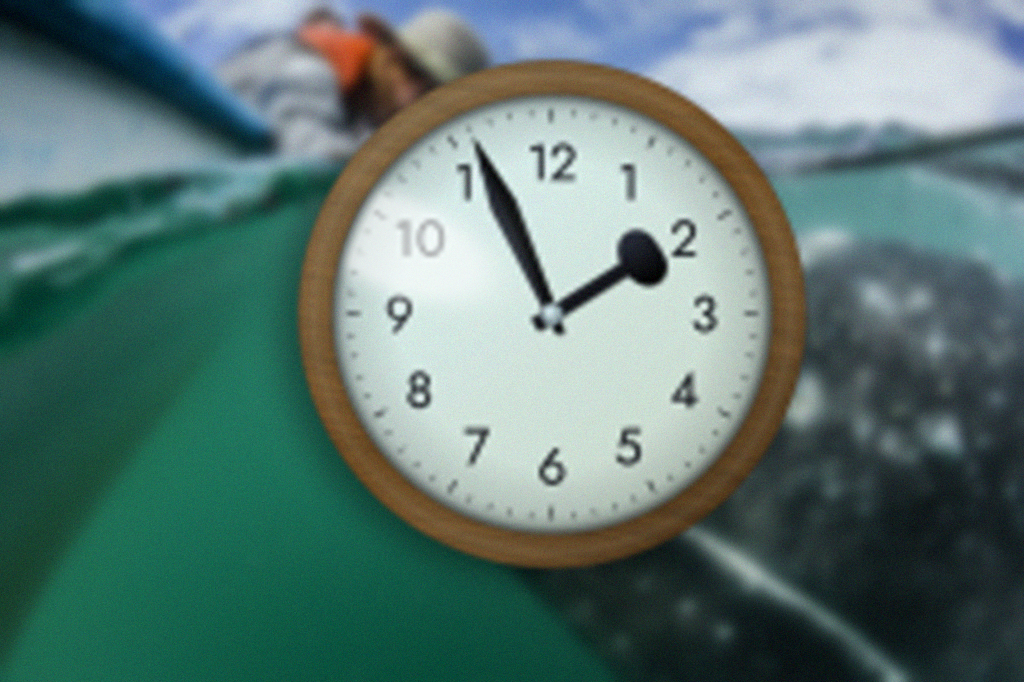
1.56
